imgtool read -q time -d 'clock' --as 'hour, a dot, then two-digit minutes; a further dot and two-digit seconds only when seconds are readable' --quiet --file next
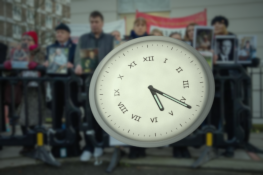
5.21
